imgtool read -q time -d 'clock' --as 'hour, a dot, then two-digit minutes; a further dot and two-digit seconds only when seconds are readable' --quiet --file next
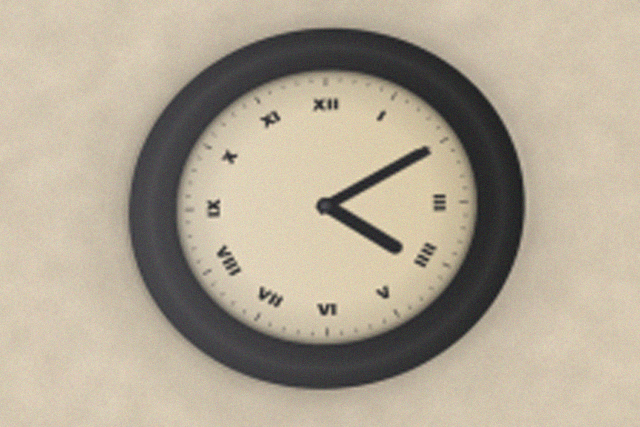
4.10
